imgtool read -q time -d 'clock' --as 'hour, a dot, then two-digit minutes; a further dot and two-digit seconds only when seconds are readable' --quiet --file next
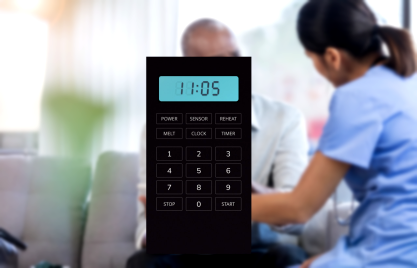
11.05
